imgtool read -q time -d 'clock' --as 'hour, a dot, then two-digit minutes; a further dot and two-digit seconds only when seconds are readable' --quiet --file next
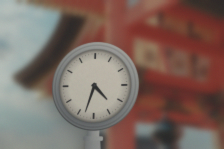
4.33
